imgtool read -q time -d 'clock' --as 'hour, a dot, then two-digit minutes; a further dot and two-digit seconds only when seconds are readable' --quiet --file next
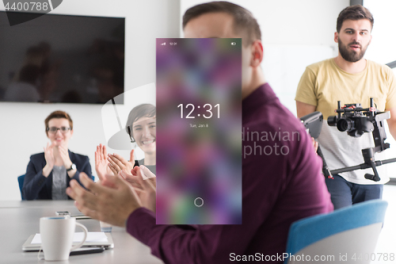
12.31
